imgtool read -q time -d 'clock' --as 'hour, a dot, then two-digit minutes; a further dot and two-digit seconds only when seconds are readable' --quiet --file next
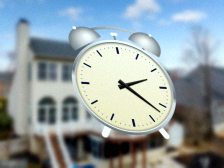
2.22
